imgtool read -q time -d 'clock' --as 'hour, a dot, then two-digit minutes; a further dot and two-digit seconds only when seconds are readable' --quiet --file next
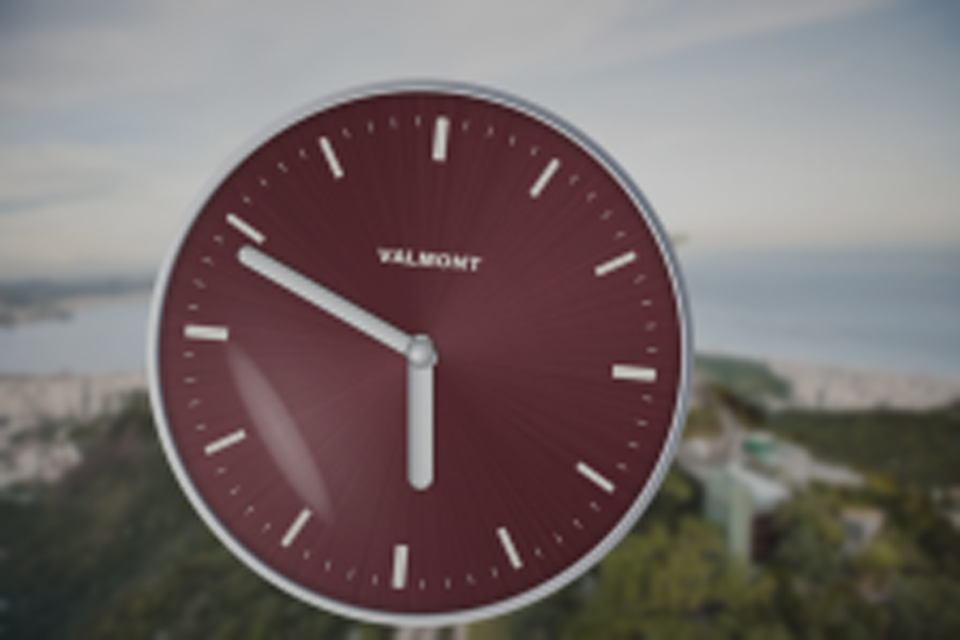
5.49
